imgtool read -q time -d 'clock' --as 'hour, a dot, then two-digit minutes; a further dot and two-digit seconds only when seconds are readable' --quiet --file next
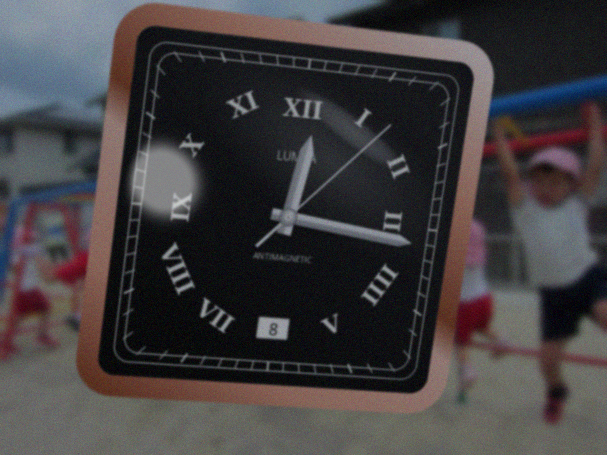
12.16.07
